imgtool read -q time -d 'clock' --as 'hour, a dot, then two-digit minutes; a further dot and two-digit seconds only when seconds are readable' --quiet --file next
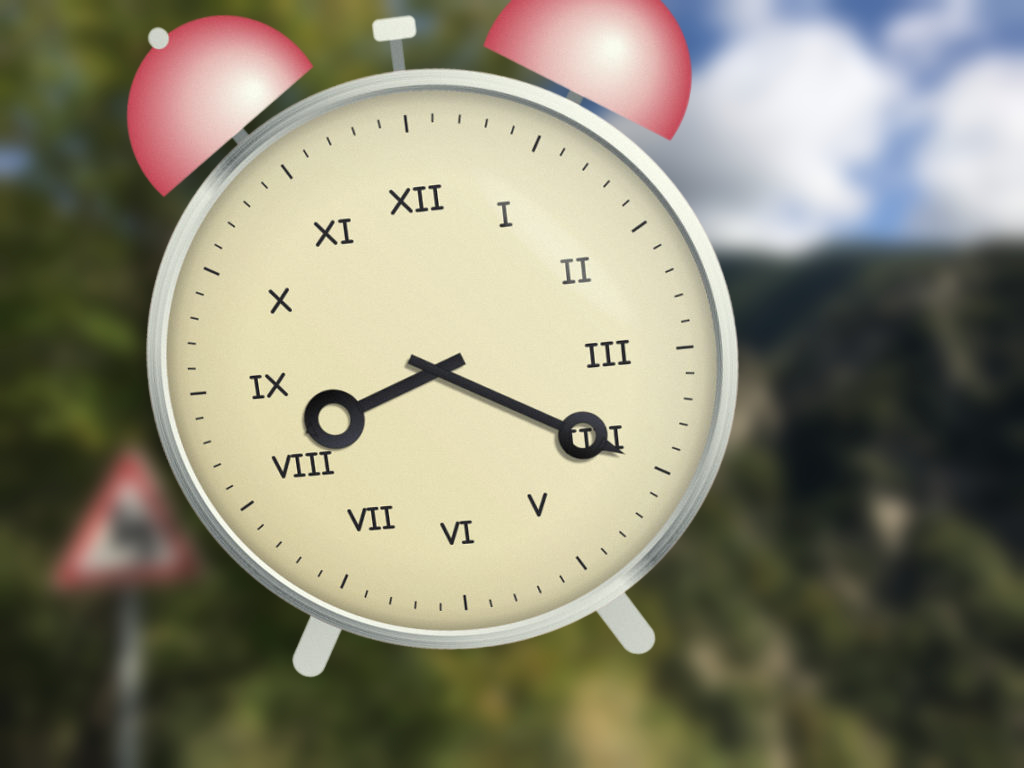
8.20
